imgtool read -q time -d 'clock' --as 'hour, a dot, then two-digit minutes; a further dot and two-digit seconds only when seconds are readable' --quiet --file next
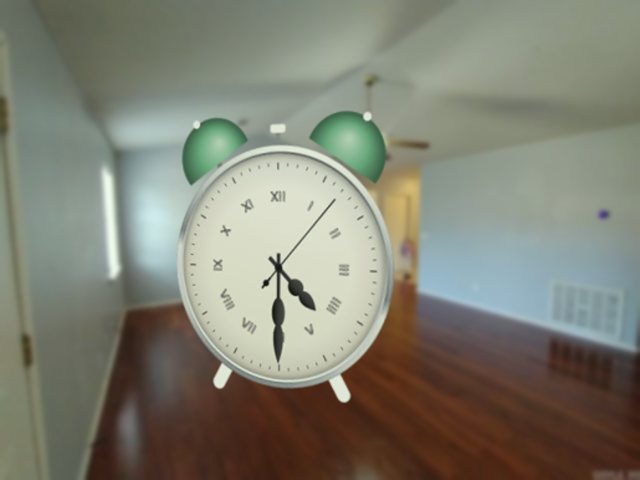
4.30.07
